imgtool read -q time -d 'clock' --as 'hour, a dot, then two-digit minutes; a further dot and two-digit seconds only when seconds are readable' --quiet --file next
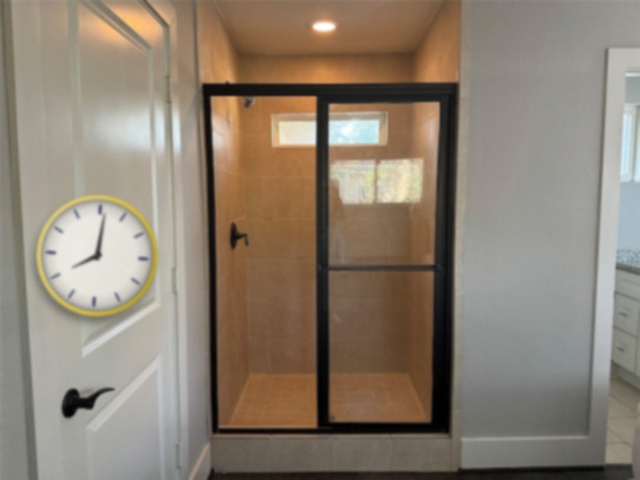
8.01
